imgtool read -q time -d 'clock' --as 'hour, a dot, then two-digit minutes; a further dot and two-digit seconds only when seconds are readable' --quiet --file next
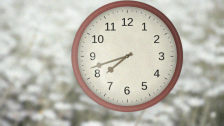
7.42
